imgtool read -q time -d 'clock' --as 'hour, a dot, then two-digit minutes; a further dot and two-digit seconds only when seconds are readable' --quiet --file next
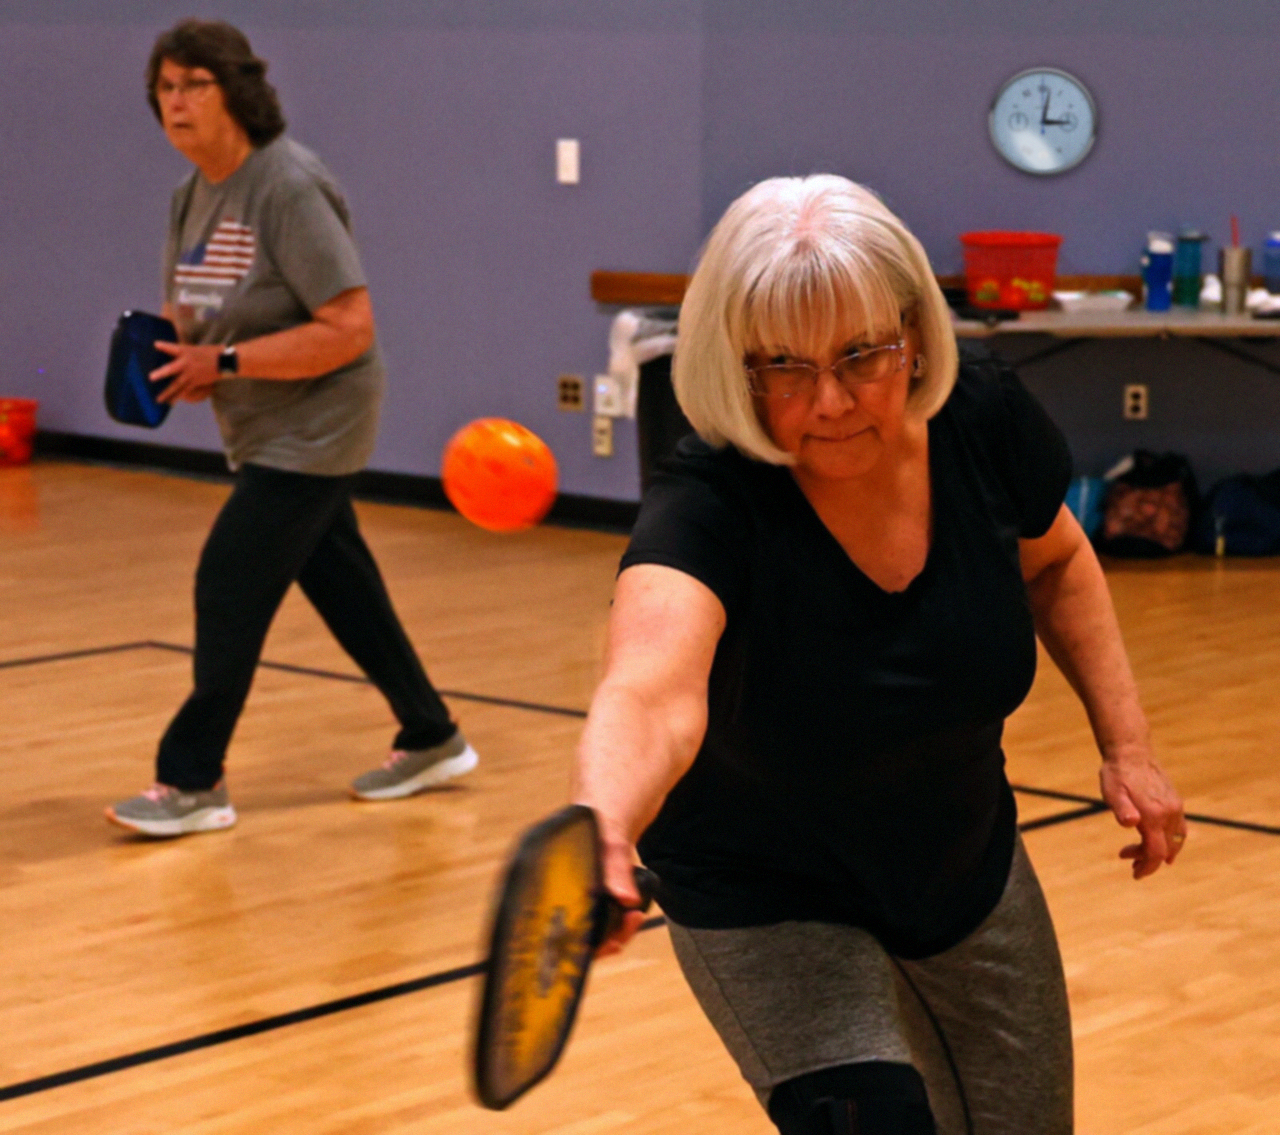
3.02
